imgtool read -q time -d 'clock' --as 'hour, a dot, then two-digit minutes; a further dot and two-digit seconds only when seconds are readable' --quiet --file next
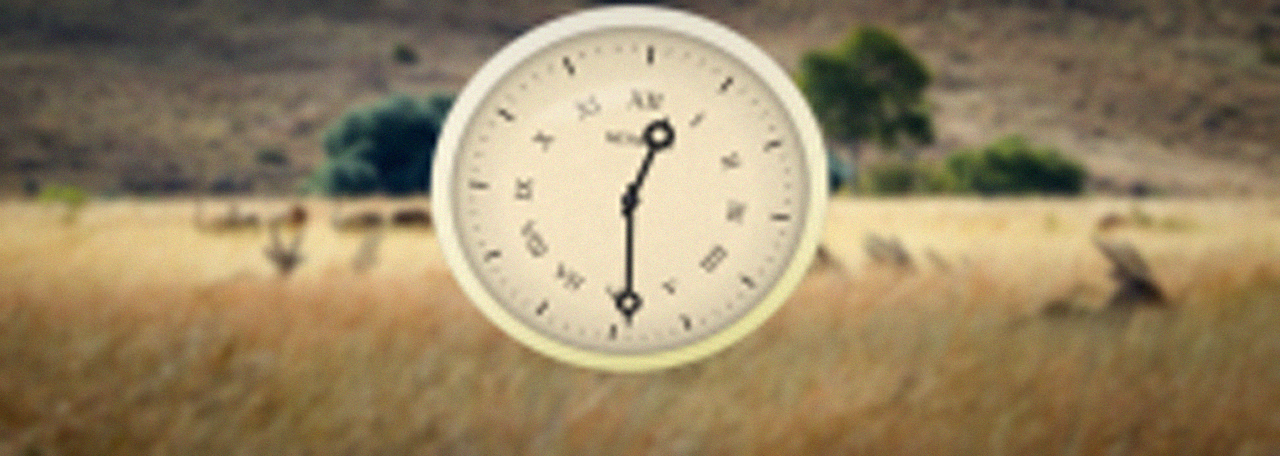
12.29
